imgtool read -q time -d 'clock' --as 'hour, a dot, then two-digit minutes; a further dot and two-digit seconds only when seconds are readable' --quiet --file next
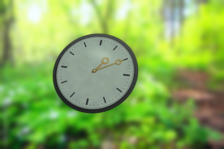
1.10
